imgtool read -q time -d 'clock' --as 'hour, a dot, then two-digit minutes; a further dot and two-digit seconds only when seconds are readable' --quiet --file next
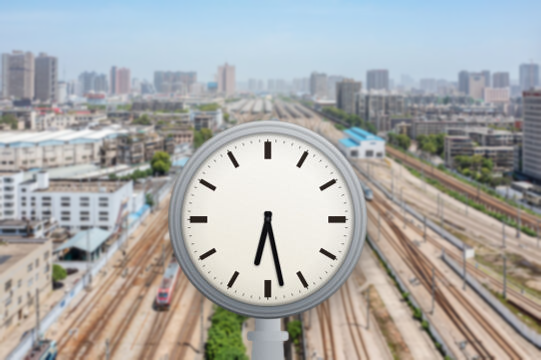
6.28
